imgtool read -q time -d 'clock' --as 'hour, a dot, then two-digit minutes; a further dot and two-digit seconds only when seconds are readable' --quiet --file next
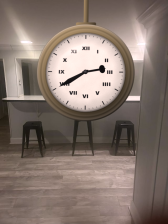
2.40
